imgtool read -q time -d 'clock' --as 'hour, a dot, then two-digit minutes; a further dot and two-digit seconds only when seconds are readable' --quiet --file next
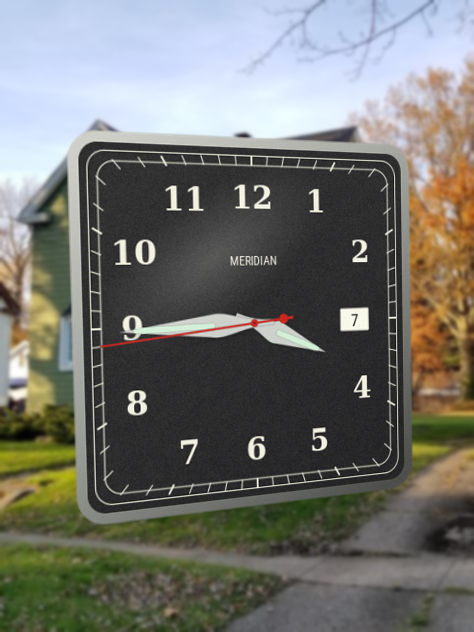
3.44.44
